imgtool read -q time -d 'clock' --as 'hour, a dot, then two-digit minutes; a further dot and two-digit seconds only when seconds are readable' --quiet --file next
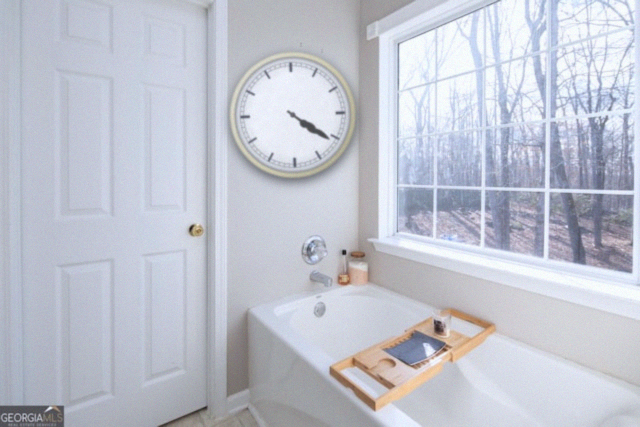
4.21
